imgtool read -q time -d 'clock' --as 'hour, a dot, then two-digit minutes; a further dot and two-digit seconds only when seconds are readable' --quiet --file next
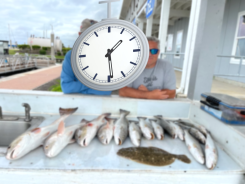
1.29
